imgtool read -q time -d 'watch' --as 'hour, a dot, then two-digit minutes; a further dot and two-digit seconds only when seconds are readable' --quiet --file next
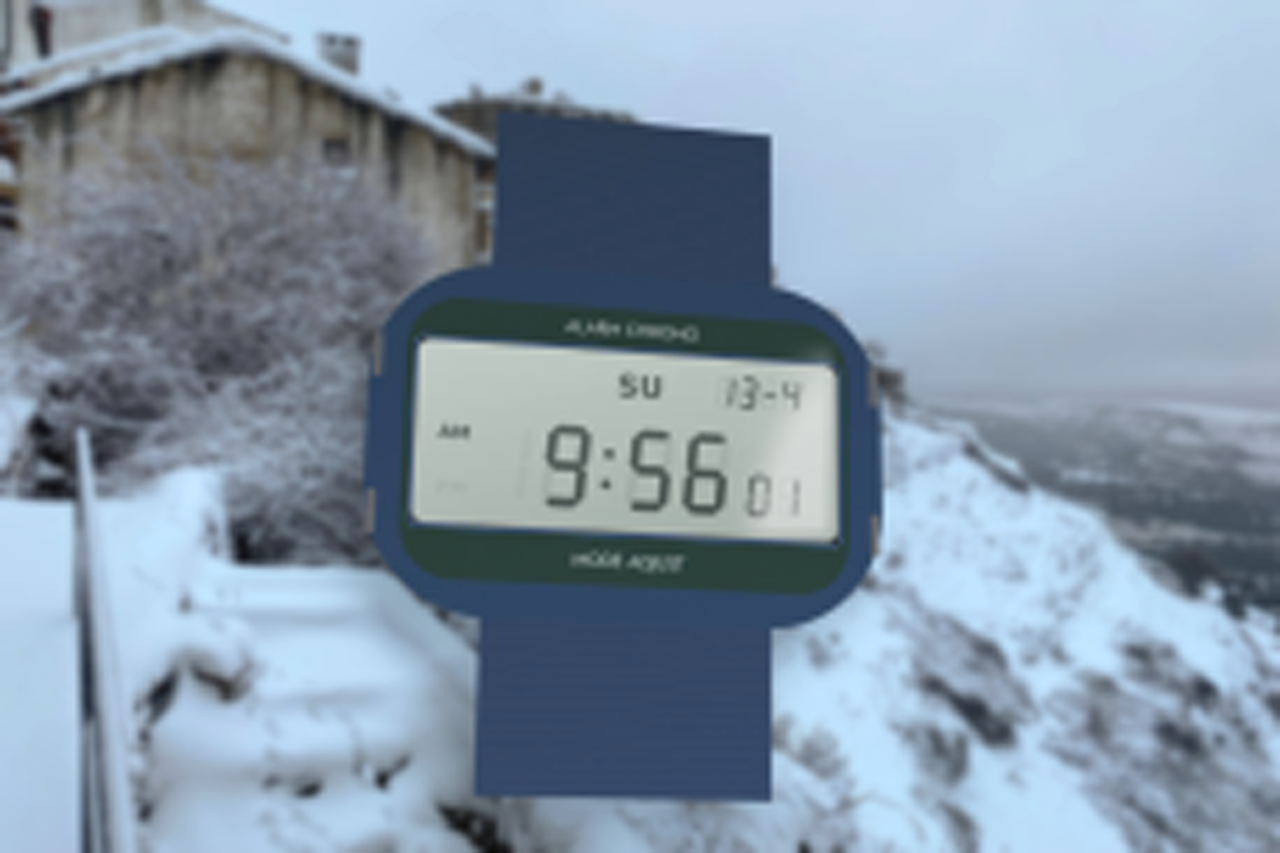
9.56.01
